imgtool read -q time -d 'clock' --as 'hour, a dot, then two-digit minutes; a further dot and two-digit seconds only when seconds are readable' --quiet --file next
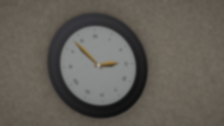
2.53
